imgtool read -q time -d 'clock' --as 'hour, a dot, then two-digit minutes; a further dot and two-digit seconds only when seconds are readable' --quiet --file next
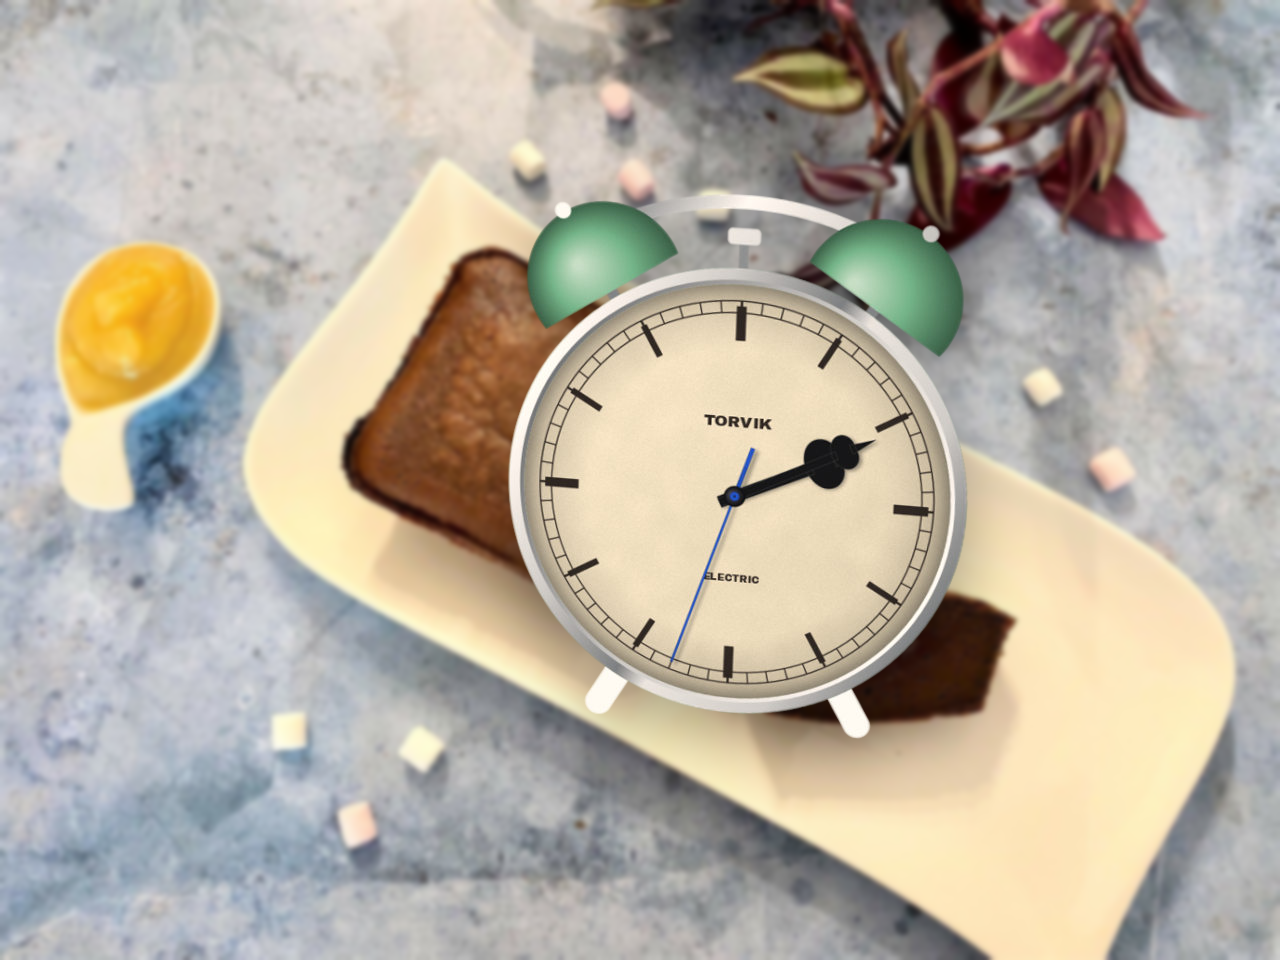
2.10.33
